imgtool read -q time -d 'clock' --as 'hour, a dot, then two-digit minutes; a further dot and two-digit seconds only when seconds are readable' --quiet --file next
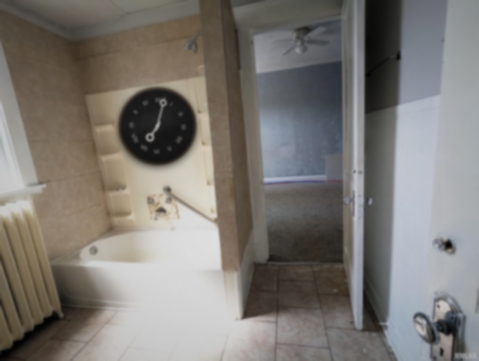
7.02
